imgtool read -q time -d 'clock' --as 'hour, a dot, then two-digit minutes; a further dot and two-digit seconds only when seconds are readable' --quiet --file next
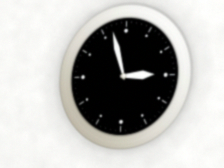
2.57
